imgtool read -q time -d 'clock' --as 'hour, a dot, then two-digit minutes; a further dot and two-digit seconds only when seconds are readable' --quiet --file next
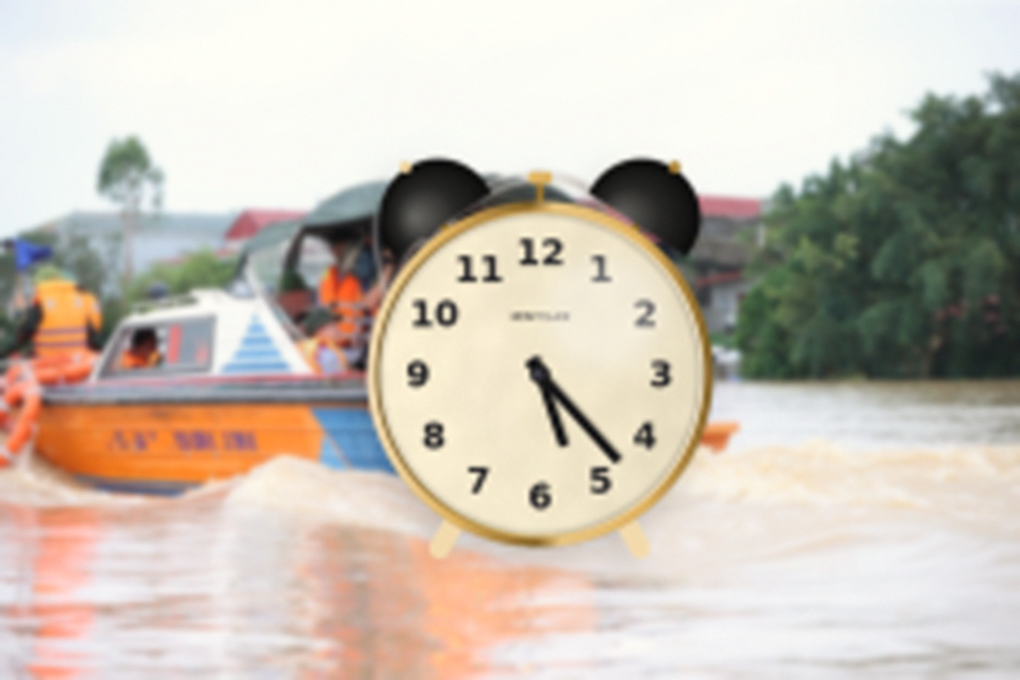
5.23
